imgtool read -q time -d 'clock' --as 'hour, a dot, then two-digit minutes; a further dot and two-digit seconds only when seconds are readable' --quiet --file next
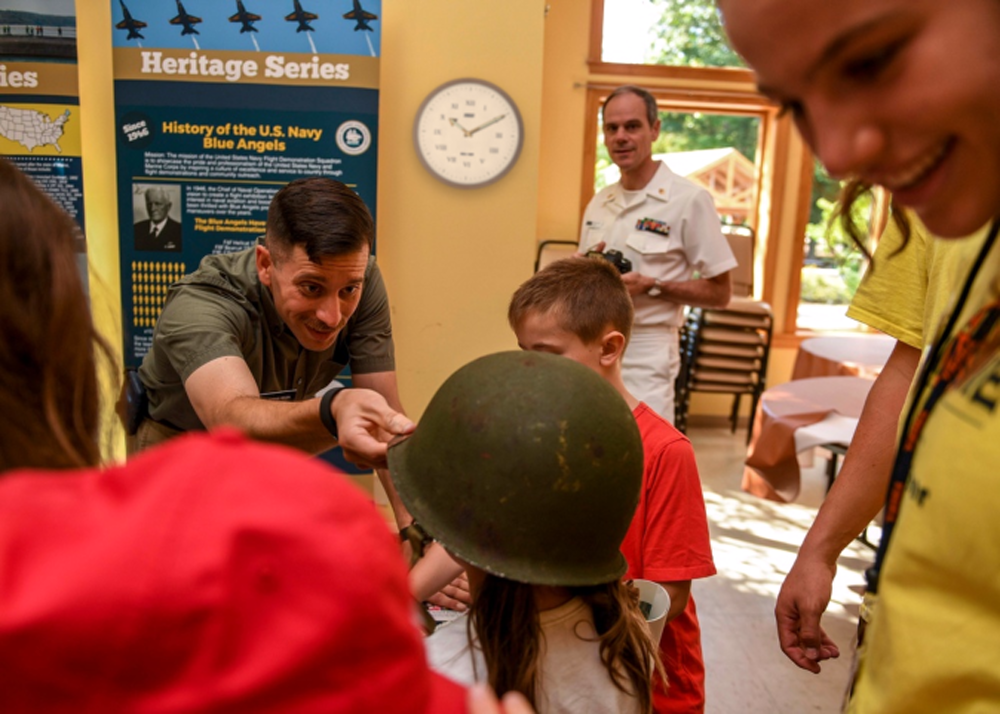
10.10
